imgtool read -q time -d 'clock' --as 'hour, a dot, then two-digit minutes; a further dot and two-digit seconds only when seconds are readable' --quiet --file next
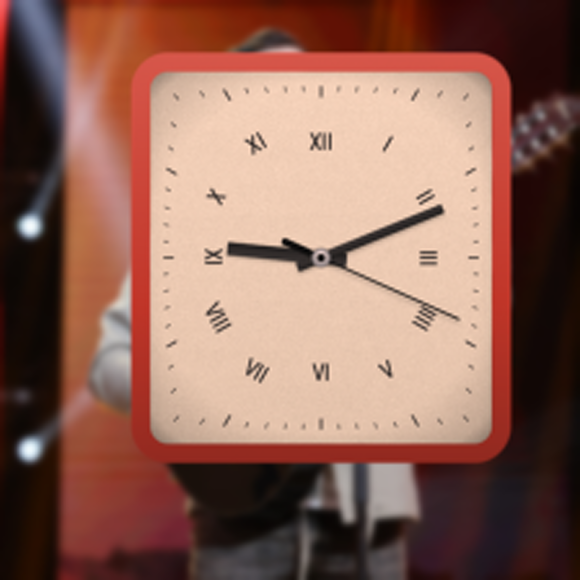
9.11.19
